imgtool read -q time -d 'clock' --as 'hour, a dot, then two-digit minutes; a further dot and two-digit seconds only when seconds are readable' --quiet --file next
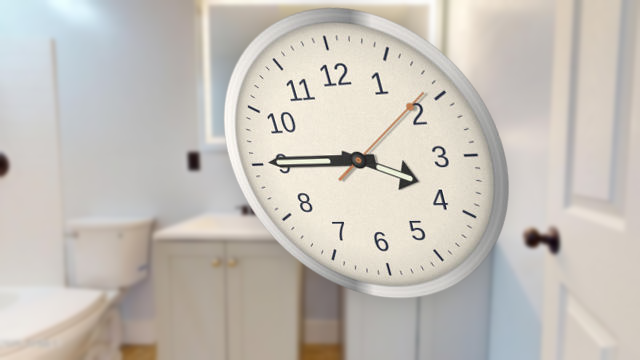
3.45.09
